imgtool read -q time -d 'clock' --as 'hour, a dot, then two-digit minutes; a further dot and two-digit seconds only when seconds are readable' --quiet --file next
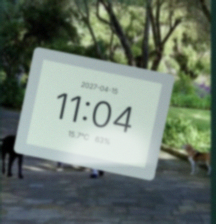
11.04
